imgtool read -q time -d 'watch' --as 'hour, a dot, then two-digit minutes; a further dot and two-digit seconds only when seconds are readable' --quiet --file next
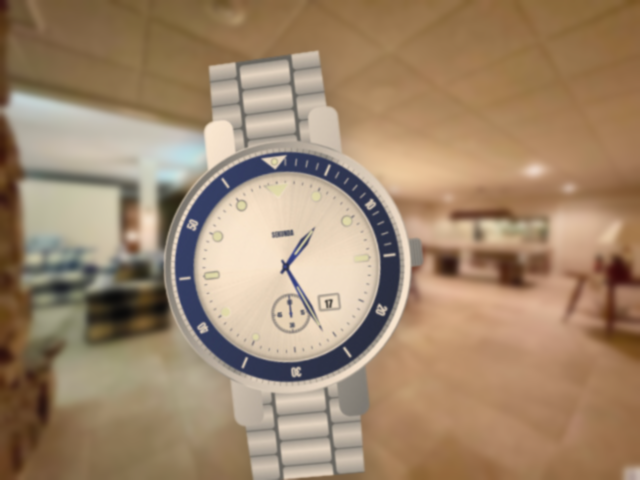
1.26
